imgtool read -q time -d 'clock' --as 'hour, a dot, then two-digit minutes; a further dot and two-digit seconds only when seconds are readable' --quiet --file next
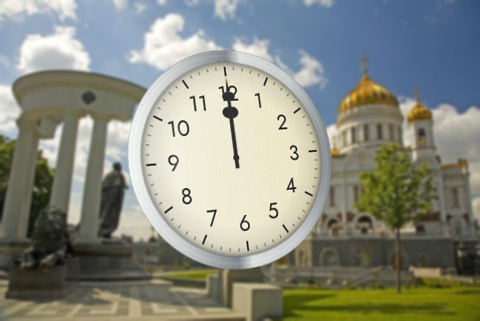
12.00
